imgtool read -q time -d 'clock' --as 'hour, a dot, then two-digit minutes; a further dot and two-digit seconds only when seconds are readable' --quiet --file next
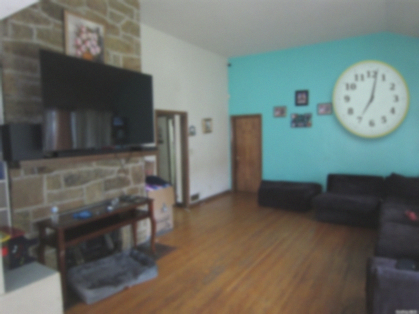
7.02
